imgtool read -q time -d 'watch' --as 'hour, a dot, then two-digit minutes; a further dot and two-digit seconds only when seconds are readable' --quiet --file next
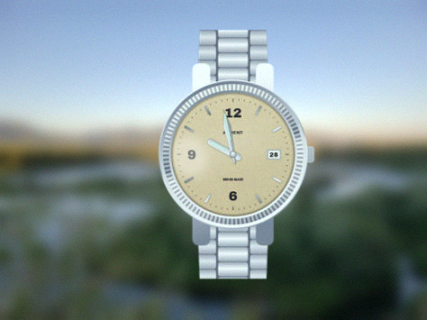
9.58
